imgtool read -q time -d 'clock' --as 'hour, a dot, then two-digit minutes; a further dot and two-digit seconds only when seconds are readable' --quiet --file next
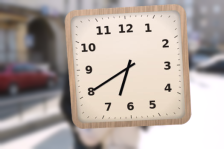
6.40
